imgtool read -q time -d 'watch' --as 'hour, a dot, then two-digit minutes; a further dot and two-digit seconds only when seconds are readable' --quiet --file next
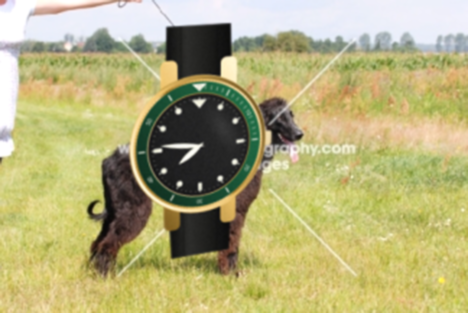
7.46
